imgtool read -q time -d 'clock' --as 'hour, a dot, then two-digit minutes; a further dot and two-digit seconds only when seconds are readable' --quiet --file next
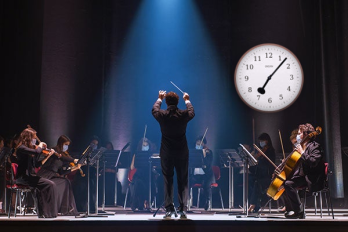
7.07
